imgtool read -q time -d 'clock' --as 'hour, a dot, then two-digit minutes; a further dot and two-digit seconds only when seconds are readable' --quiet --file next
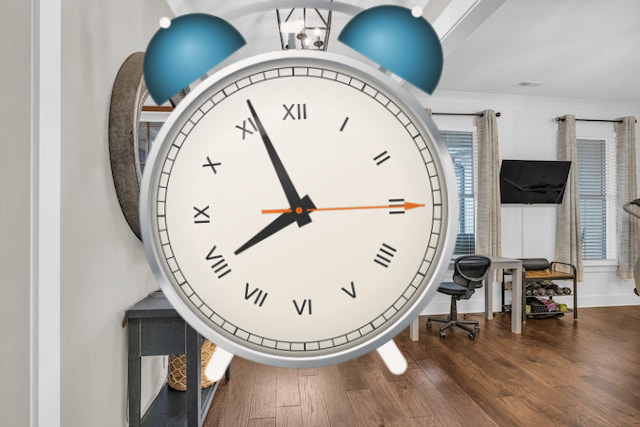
7.56.15
